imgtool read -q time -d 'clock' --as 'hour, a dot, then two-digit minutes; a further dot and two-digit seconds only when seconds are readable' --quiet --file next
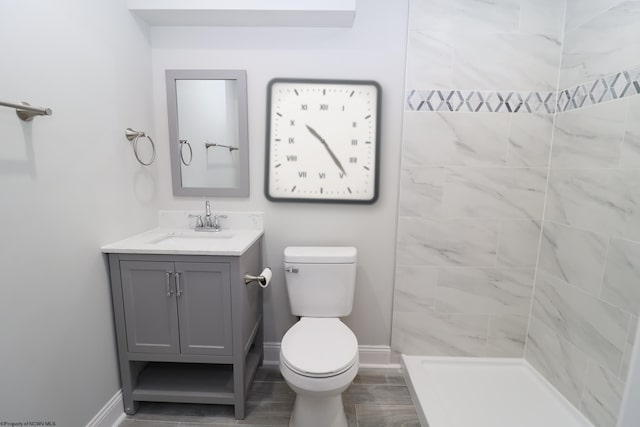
10.24
